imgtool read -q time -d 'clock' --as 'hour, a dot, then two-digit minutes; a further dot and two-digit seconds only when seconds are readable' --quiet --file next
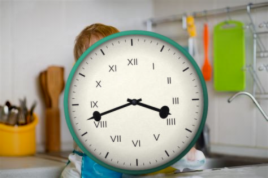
3.42
